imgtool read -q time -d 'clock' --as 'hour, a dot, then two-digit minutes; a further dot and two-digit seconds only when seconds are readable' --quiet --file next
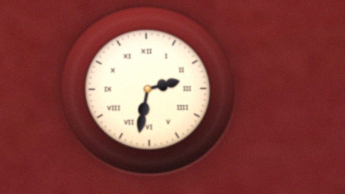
2.32
